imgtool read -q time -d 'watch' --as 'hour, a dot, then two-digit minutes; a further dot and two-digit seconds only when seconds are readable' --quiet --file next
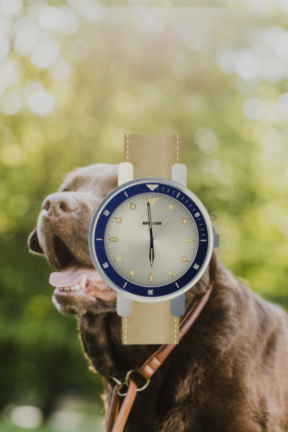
5.59
